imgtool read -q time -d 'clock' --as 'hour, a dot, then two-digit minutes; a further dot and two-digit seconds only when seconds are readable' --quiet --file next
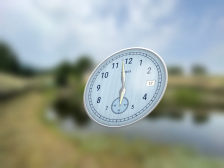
5.58
